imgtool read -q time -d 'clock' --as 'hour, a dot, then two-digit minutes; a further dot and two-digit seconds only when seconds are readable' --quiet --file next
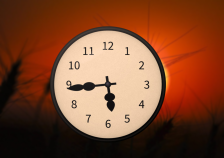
5.44
